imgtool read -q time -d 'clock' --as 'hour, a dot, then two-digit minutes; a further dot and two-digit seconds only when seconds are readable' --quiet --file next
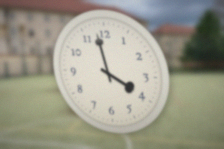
3.58
